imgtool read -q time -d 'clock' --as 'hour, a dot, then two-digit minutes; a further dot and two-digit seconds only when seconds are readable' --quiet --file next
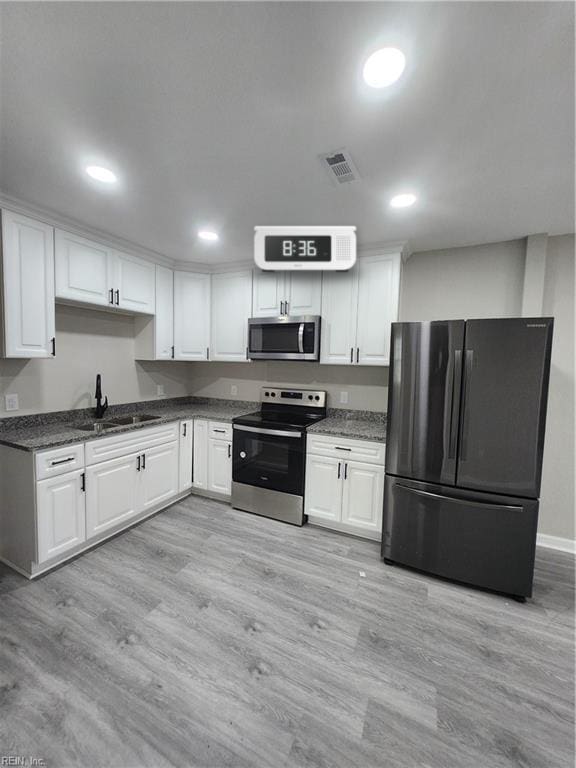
8.36
